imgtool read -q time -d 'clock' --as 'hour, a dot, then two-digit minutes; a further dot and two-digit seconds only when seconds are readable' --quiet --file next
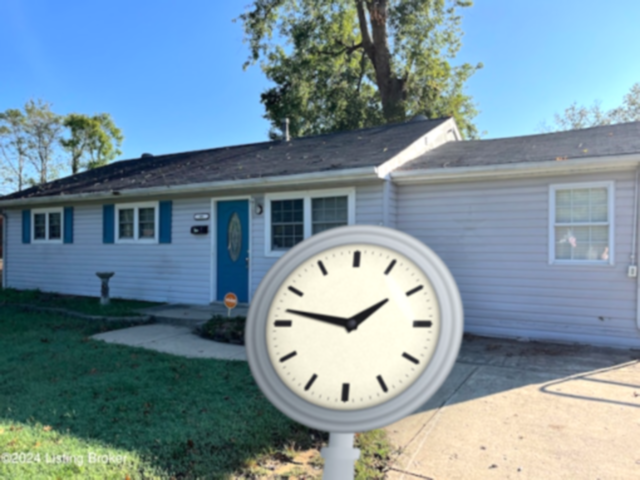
1.47
